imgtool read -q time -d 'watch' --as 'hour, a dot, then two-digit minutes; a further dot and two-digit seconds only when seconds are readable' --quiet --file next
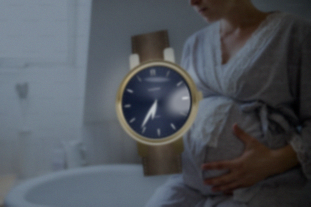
6.36
